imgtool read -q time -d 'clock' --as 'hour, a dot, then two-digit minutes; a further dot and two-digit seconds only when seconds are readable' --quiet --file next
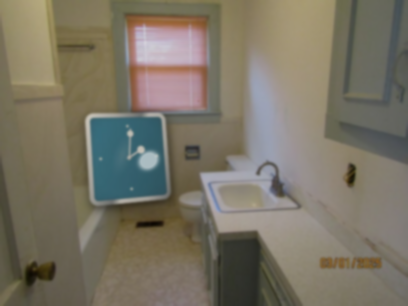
2.01
